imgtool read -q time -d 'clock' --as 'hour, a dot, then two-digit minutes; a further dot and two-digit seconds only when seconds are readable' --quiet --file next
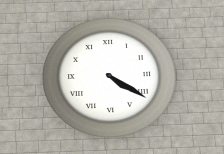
4.21
